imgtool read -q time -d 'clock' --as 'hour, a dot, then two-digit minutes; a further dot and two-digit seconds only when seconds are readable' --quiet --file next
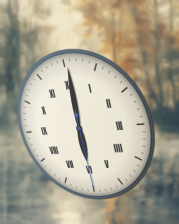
6.00.30
